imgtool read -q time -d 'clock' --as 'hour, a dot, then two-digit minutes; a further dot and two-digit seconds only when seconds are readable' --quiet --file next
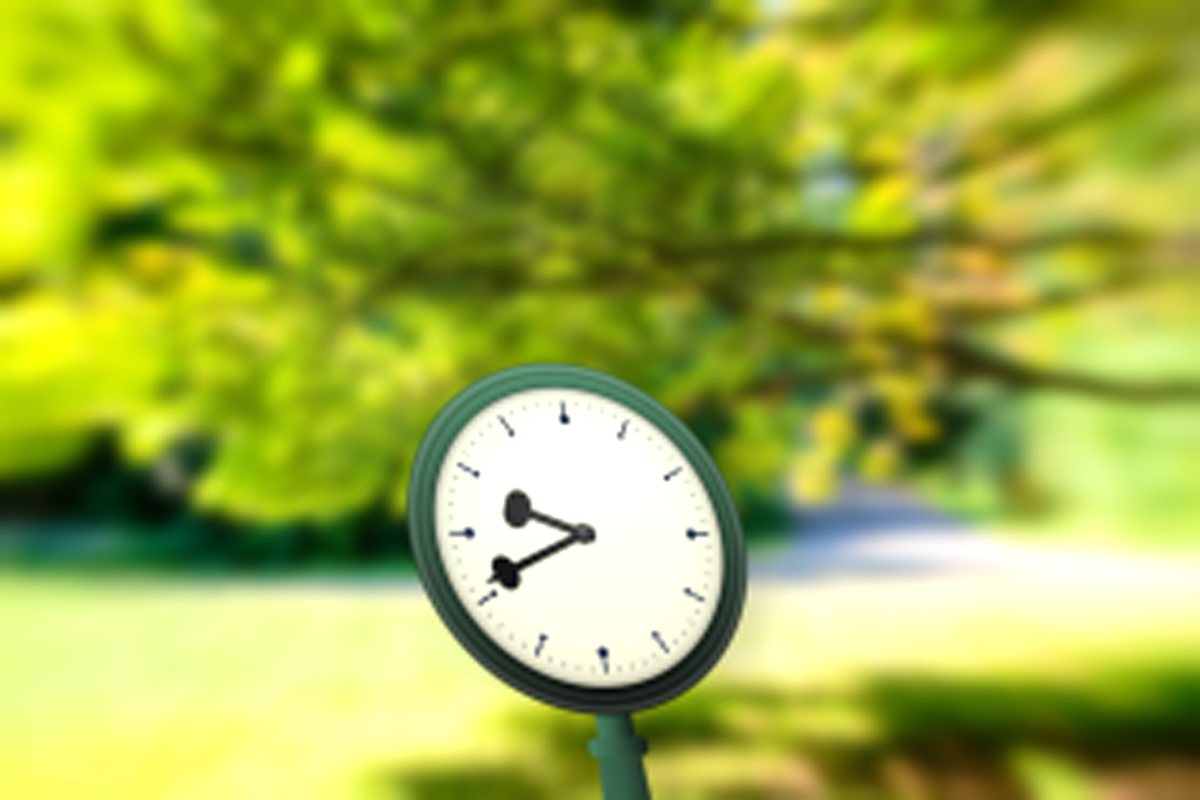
9.41
